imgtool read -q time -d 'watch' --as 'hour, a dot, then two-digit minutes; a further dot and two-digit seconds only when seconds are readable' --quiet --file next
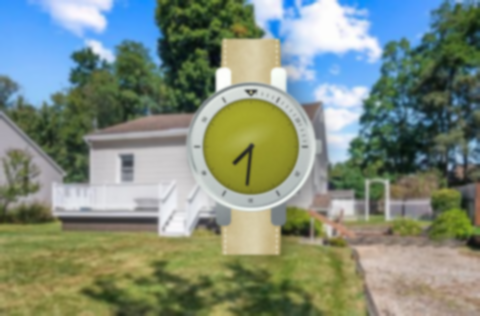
7.31
